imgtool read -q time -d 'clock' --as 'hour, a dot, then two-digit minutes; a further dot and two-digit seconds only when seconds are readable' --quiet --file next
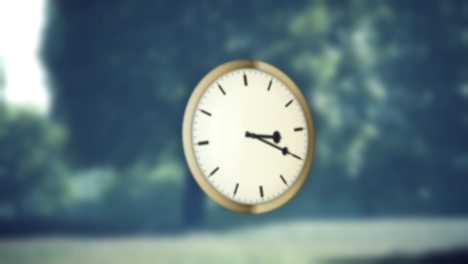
3.20
